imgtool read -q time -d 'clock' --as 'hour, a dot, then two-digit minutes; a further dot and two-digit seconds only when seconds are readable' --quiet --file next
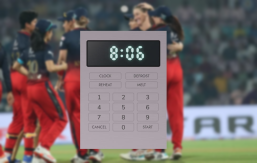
8.06
